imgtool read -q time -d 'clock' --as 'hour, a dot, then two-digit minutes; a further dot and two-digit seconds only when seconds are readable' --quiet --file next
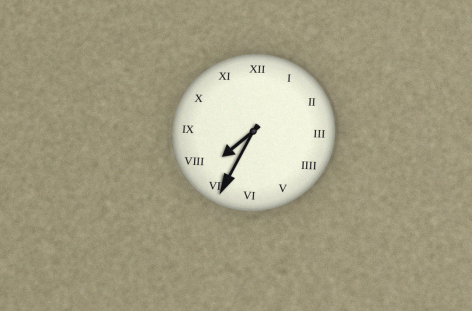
7.34
